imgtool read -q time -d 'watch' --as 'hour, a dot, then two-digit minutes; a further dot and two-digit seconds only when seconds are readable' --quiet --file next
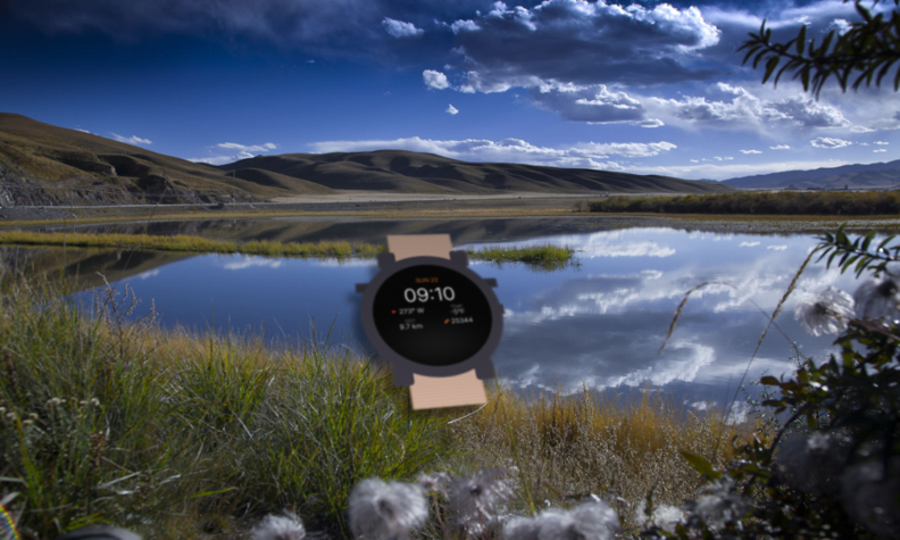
9.10
